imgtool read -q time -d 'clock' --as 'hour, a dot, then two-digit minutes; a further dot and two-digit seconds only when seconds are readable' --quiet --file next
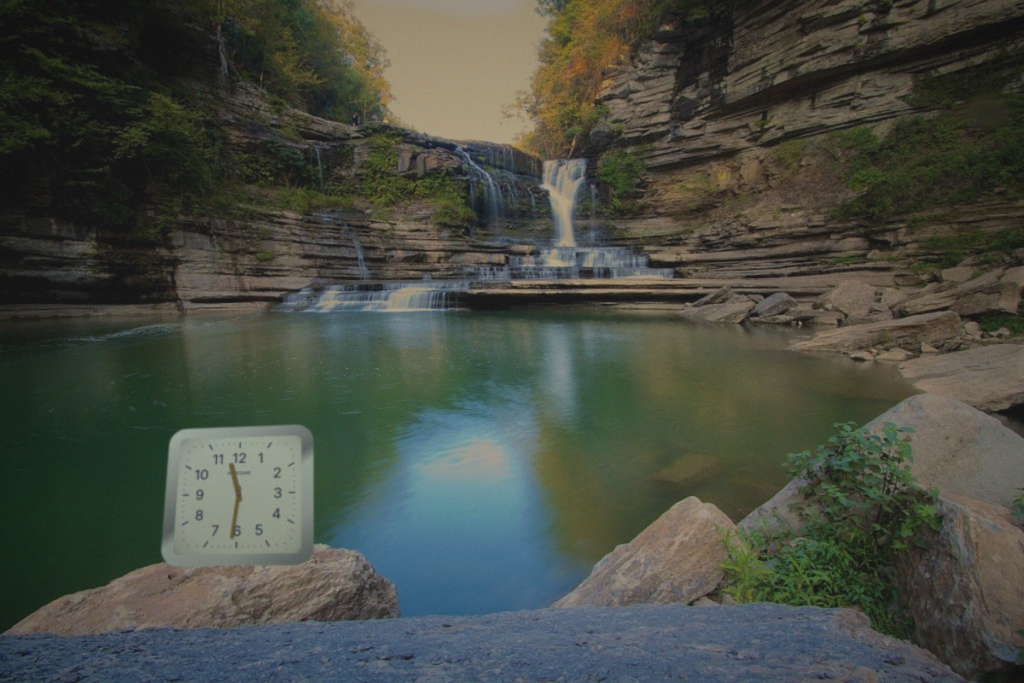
11.31
